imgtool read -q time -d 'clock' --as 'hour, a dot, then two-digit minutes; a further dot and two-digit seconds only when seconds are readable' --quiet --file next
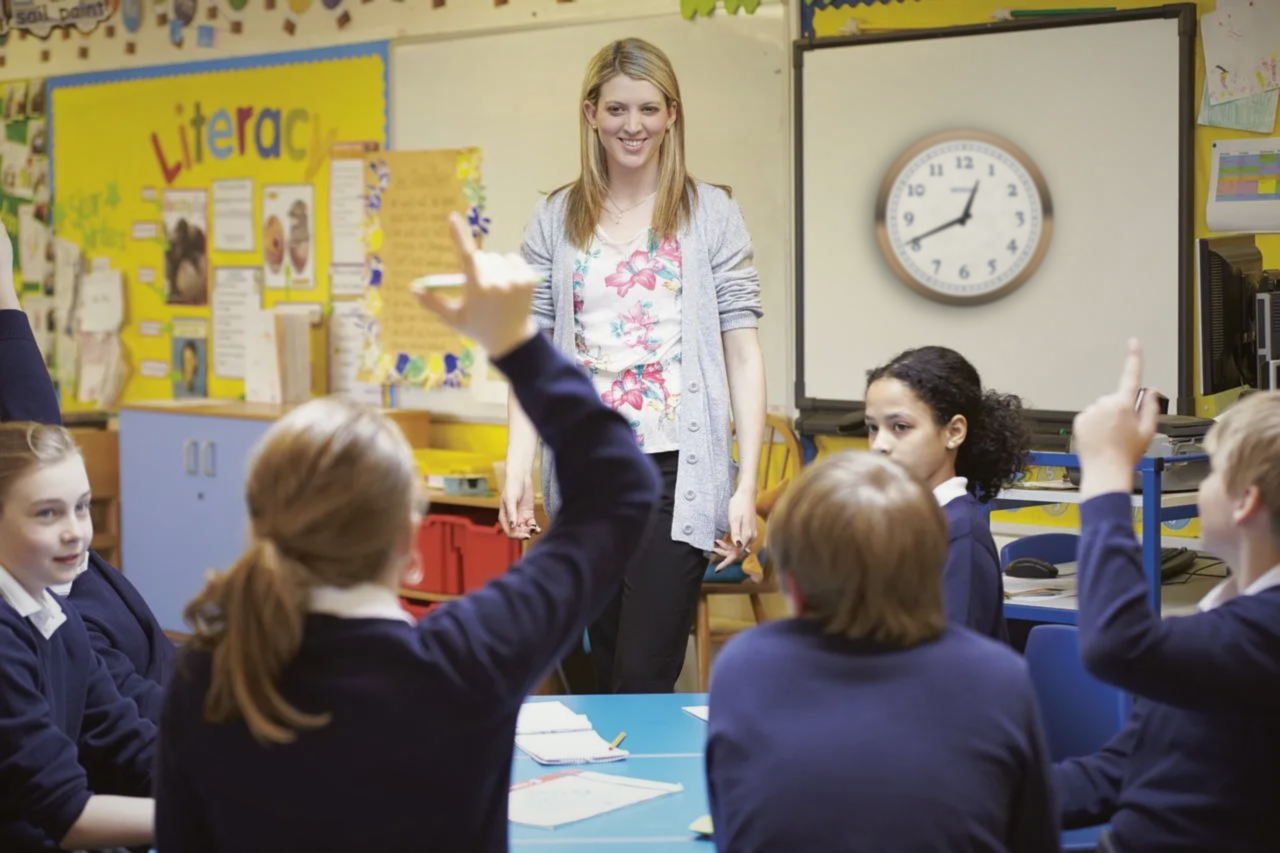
12.41
